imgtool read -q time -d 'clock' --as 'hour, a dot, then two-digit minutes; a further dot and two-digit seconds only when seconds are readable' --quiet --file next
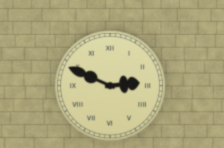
2.49
